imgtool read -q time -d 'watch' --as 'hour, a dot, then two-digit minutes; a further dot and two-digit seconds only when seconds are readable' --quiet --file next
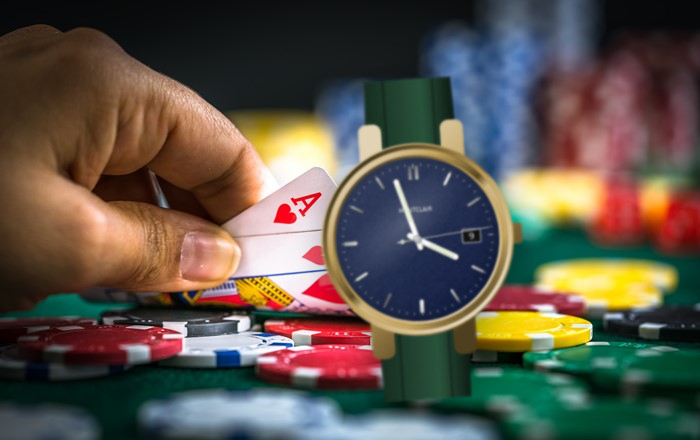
3.57.14
